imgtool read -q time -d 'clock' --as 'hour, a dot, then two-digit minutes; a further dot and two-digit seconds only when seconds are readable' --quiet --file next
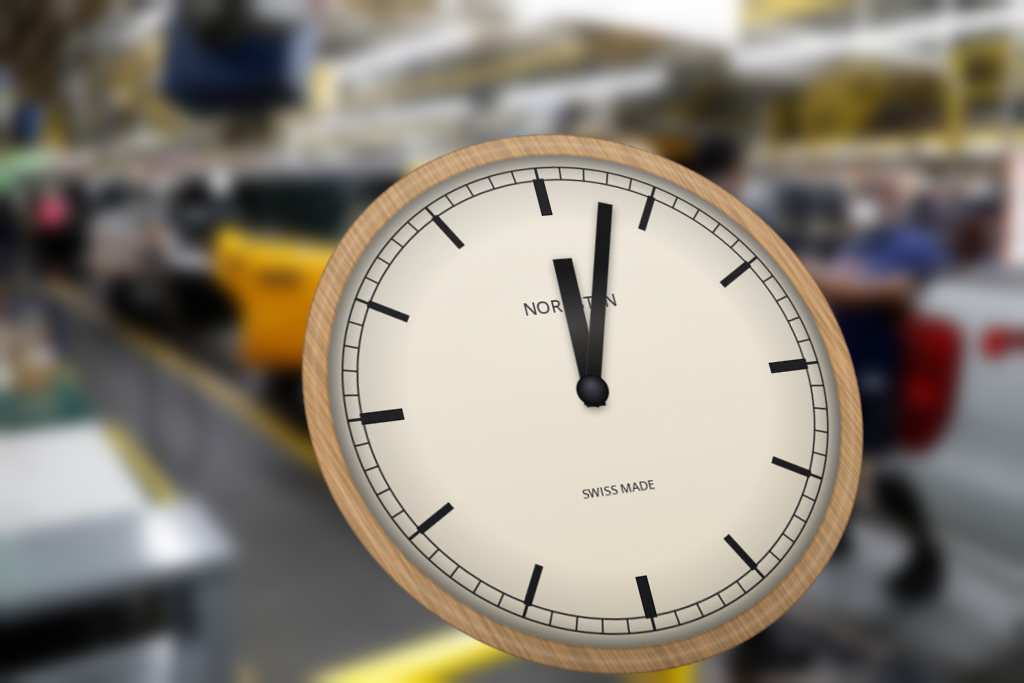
12.03
